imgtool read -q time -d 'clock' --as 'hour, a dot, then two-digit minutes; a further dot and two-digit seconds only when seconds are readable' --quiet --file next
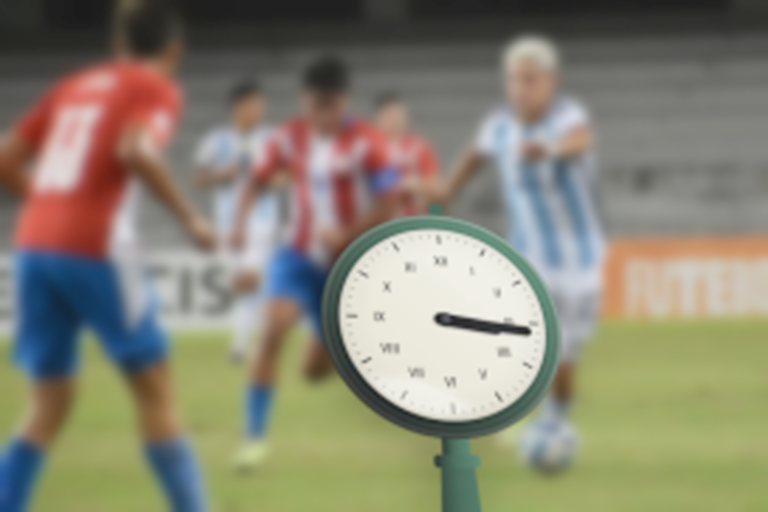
3.16
